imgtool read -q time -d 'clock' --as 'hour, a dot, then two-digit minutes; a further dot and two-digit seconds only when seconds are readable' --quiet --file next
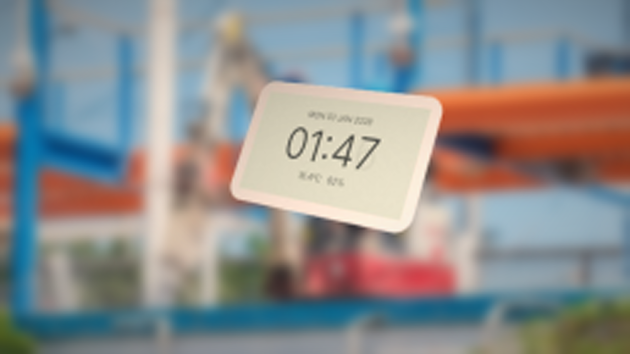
1.47
